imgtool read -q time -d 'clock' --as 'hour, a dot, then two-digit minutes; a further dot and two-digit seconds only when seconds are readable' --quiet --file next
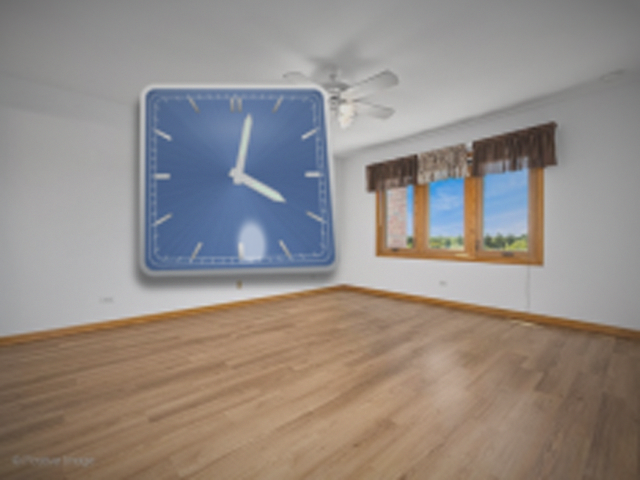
4.02
